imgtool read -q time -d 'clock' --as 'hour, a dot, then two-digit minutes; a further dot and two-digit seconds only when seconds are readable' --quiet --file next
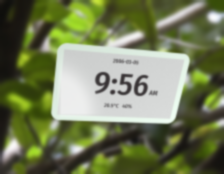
9.56
